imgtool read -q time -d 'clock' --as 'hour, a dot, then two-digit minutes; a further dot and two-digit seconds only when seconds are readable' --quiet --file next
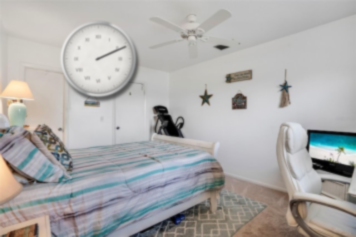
2.11
